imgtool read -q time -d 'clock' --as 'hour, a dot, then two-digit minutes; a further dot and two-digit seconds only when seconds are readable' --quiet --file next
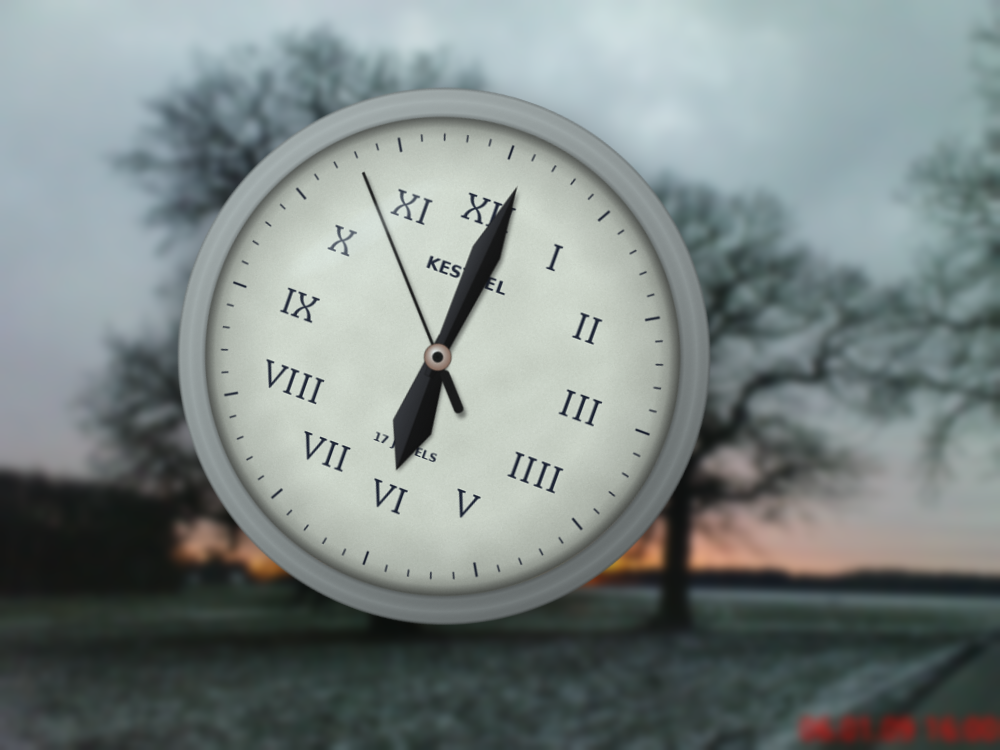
6.00.53
